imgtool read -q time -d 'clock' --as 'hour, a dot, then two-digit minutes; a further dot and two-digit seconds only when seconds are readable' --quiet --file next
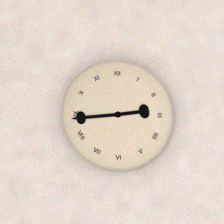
2.44
